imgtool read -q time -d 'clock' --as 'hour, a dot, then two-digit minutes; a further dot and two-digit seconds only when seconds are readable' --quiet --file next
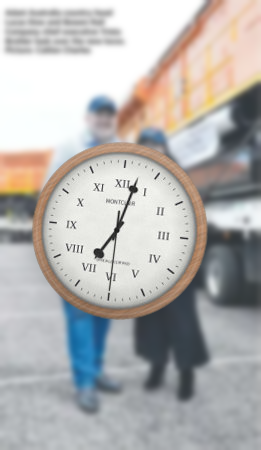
7.02.30
